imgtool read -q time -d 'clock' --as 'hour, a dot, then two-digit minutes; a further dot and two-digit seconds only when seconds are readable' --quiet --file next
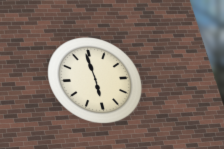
5.59
